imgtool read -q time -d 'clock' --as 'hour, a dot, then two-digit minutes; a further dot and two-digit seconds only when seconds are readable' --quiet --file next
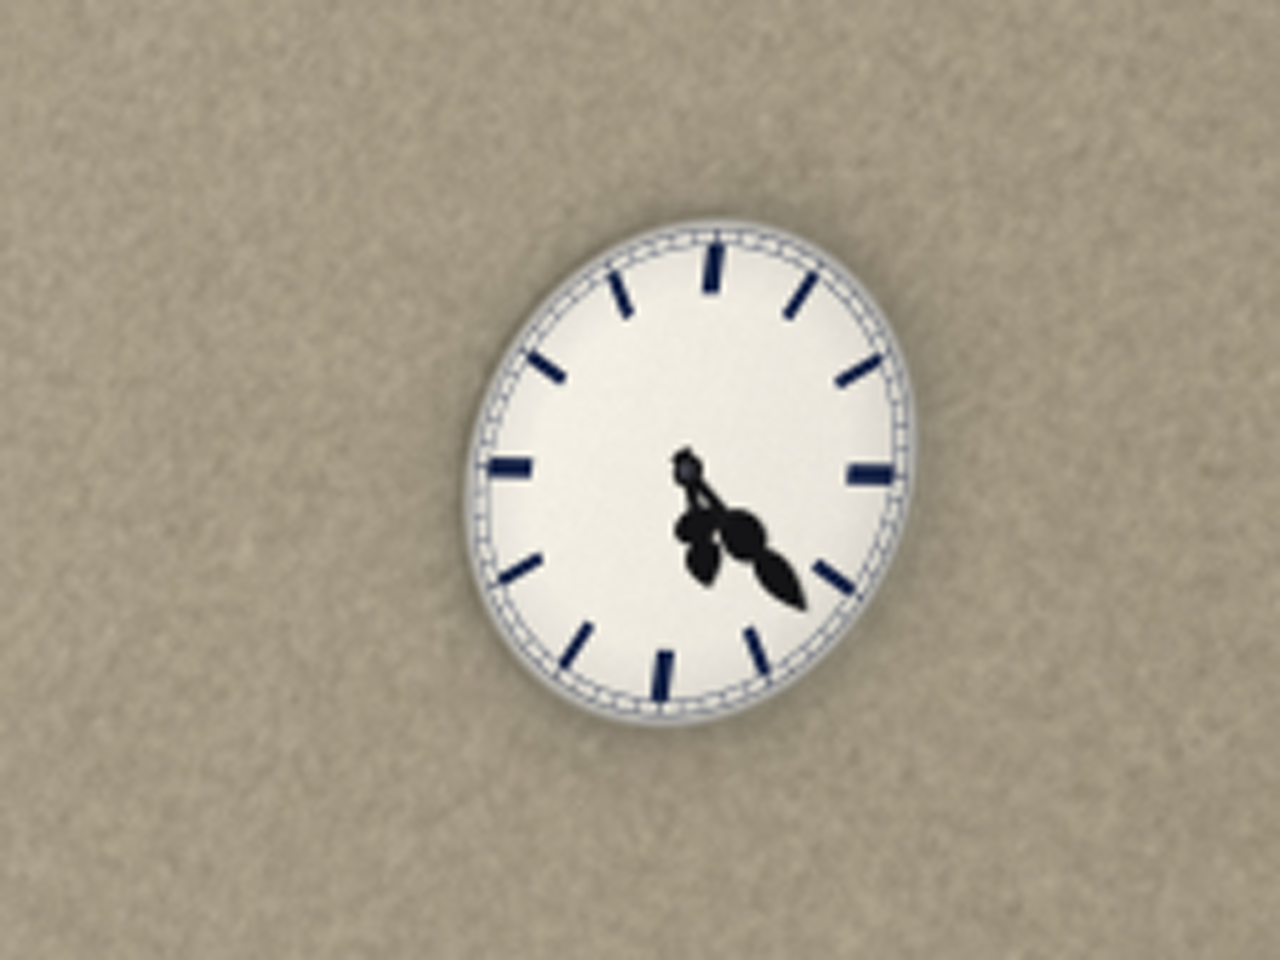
5.22
